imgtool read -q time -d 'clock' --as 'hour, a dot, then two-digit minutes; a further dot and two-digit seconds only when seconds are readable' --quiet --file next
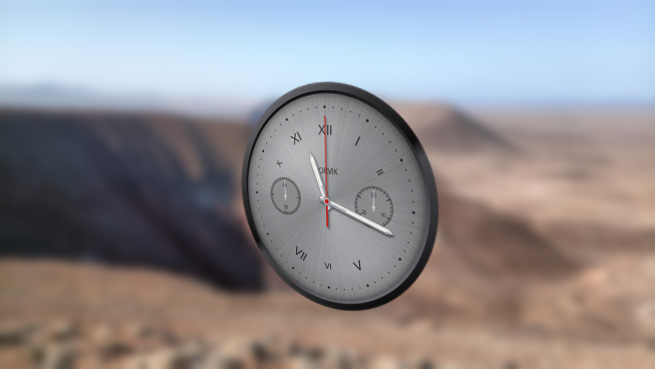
11.18
